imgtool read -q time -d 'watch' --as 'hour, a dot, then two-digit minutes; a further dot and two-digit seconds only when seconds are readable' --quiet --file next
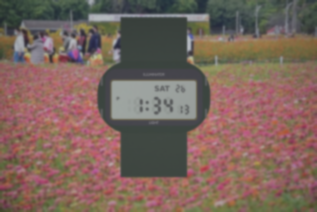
1.34
